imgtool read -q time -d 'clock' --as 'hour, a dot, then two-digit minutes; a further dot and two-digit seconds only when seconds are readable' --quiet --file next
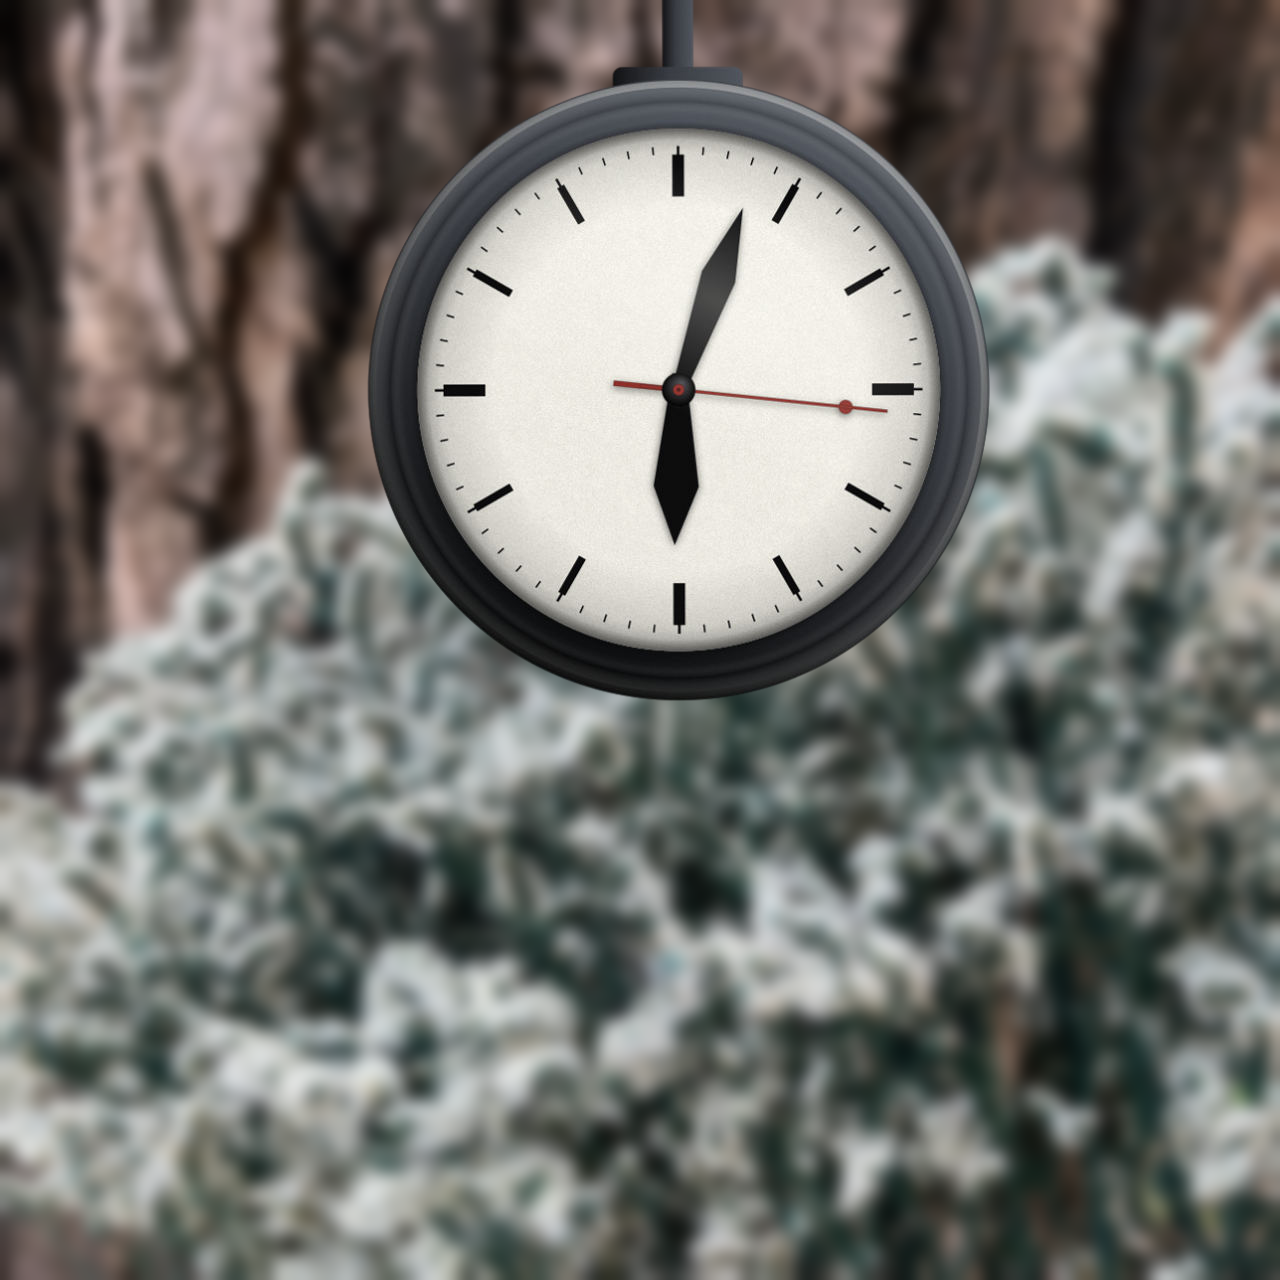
6.03.16
